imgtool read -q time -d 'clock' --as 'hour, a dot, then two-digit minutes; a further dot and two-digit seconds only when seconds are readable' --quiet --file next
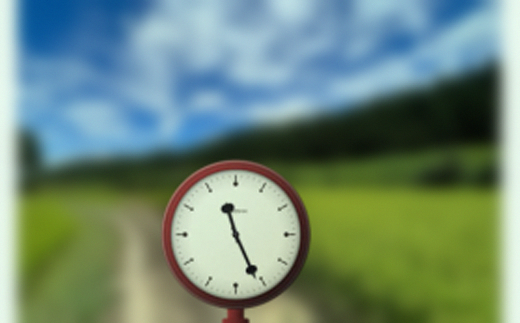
11.26
